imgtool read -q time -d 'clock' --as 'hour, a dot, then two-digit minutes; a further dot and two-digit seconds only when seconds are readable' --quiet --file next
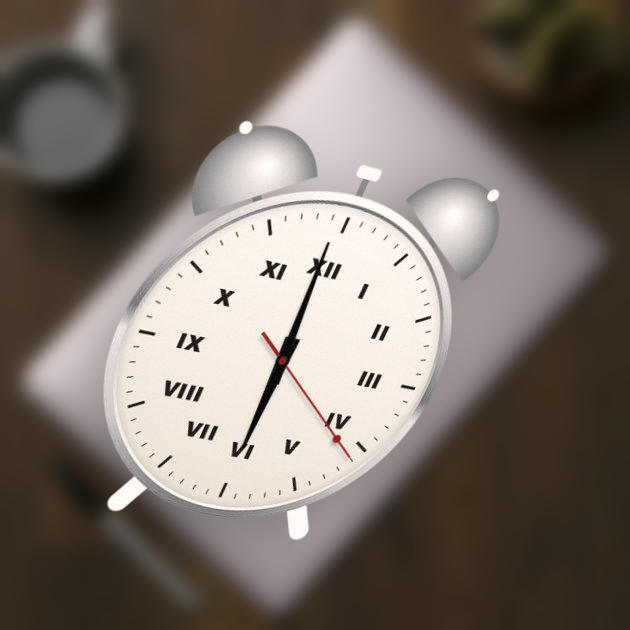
5.59.21
